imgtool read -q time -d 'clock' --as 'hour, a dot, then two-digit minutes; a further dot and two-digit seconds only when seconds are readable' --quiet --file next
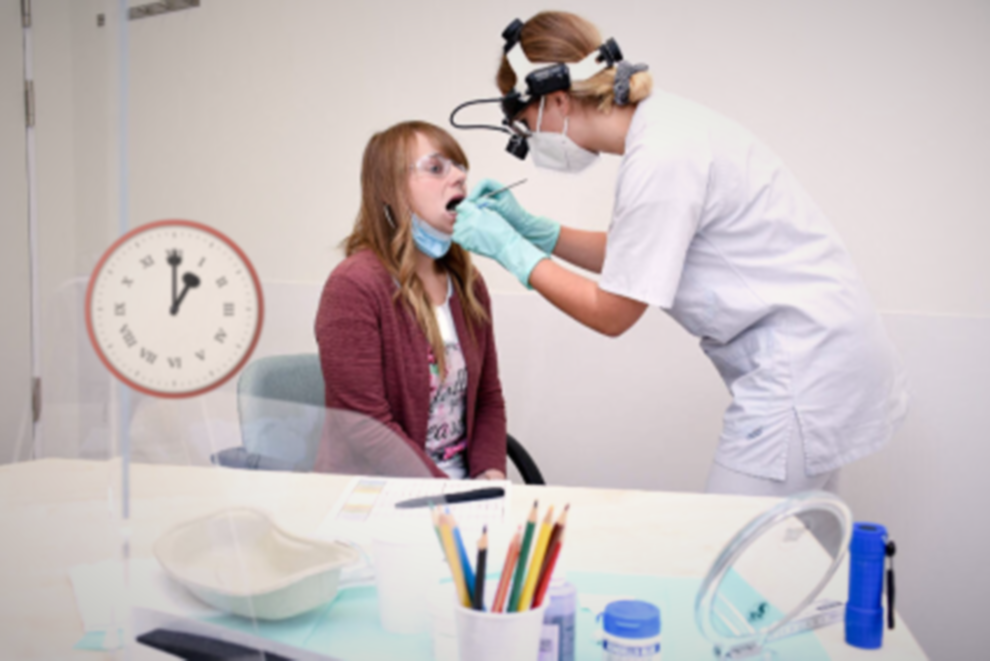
1.00
